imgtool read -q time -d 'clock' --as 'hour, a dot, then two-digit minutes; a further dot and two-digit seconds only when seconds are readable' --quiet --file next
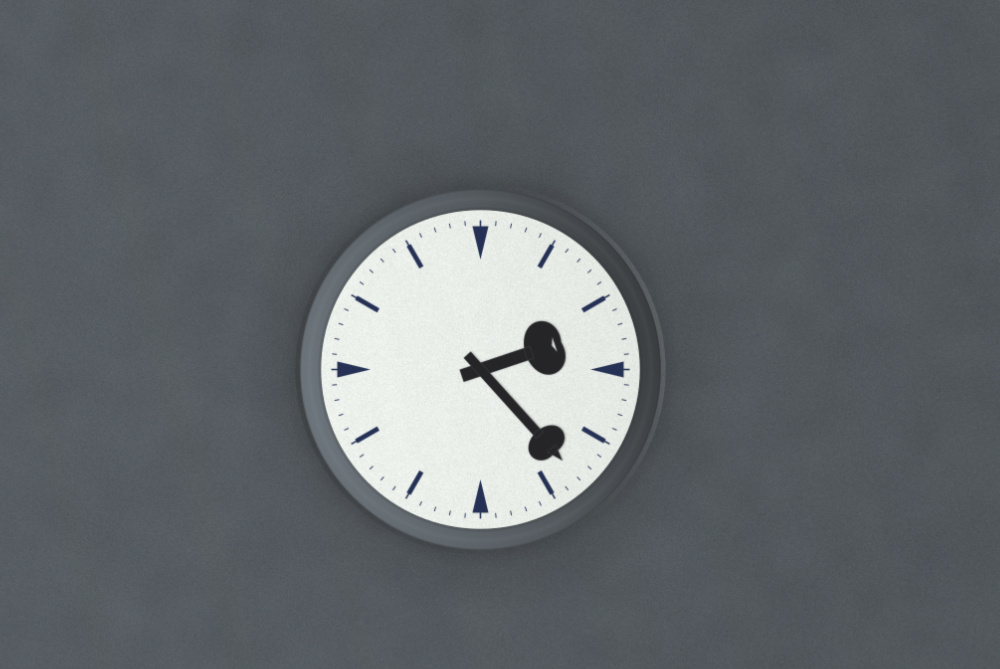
2.23
